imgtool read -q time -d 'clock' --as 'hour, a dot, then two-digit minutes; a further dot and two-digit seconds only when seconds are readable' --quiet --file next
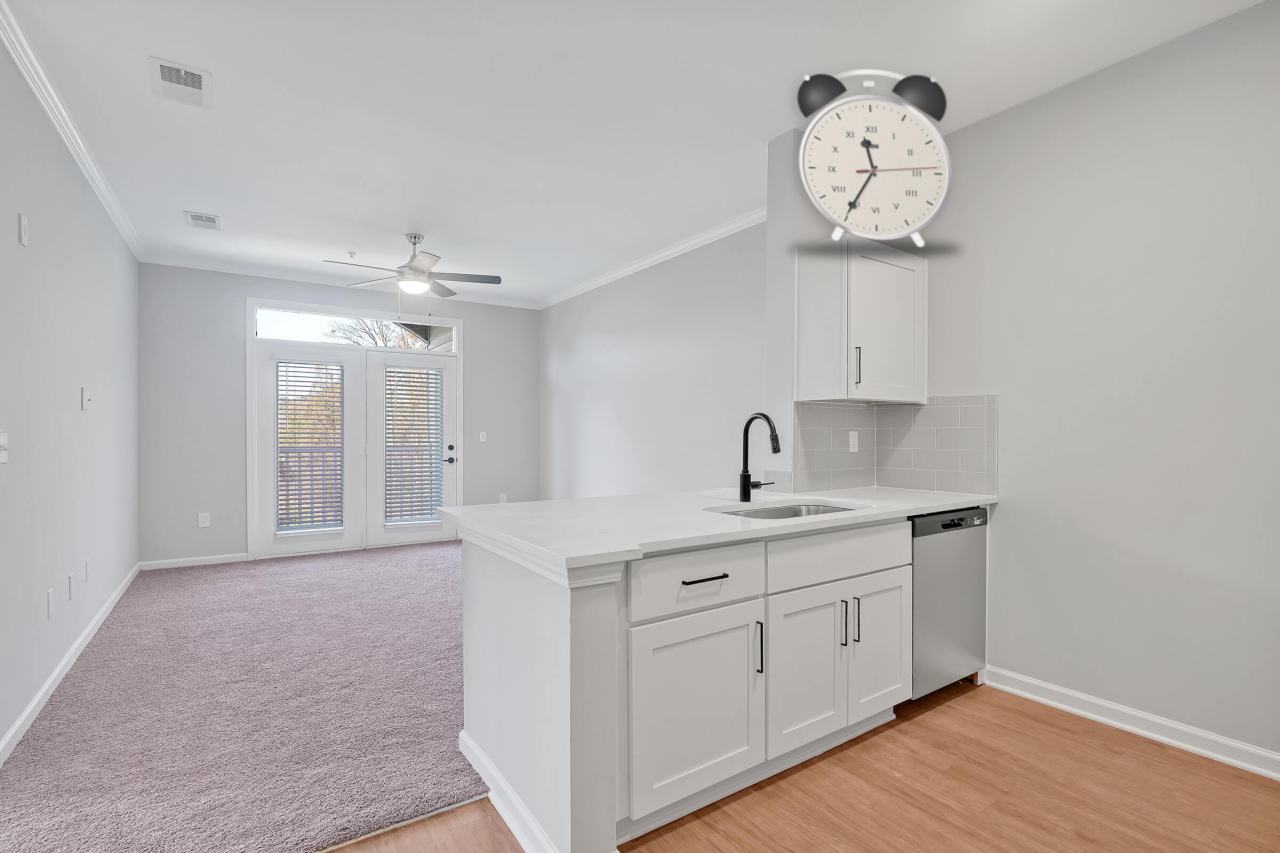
11.35.14
